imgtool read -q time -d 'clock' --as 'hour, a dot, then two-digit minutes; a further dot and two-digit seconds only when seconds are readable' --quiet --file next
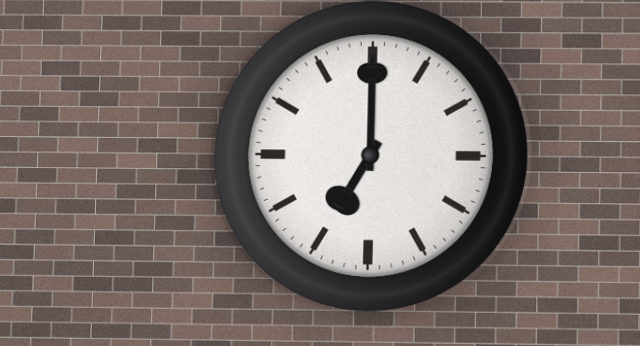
7.00
